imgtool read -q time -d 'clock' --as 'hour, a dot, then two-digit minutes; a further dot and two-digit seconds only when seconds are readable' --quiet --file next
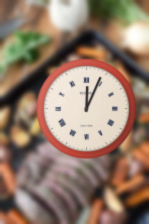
12.04
